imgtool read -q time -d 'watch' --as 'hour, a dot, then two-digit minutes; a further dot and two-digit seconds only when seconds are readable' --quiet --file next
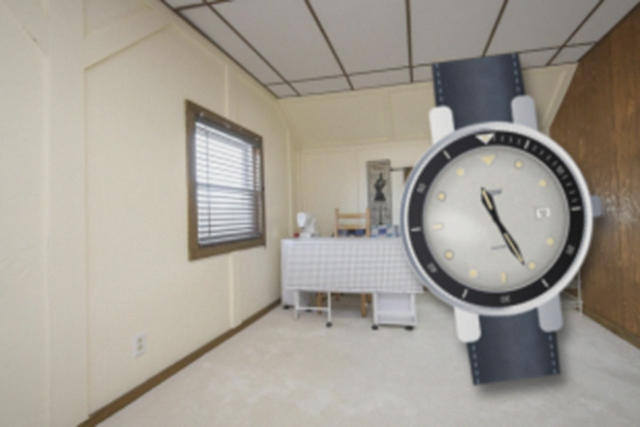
11.26
